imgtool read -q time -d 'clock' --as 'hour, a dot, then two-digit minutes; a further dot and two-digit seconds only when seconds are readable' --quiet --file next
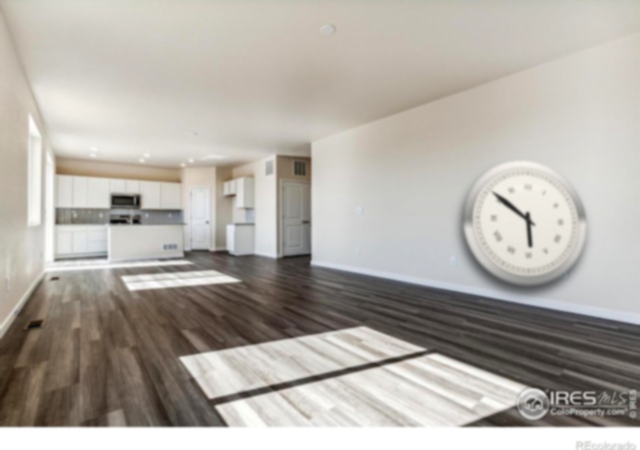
5.51
